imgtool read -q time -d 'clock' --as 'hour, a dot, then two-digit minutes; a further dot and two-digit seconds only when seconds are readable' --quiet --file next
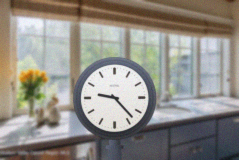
9.23
